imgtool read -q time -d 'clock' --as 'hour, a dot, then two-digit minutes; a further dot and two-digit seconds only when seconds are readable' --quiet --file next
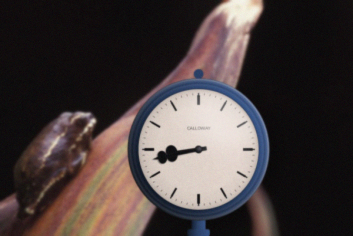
8.43
